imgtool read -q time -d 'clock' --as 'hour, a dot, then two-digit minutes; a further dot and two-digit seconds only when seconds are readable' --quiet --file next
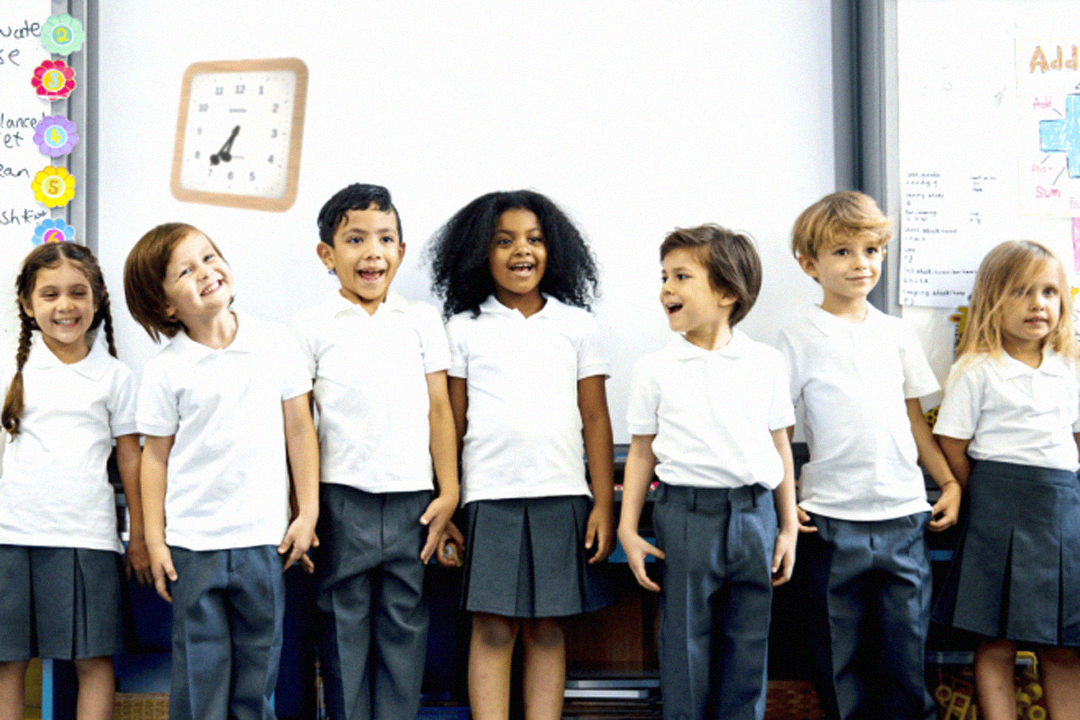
6.36
